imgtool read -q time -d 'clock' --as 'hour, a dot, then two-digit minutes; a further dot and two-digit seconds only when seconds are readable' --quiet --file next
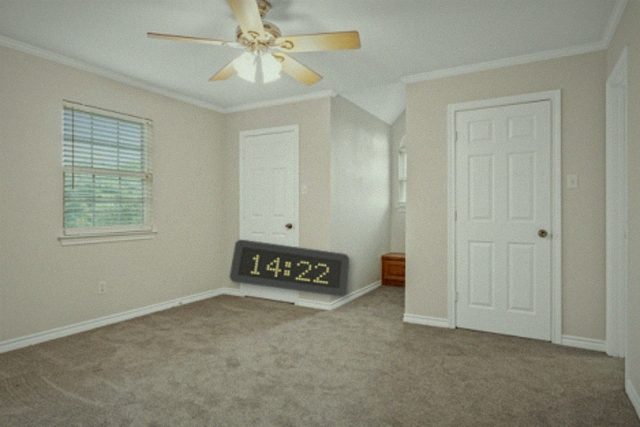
14.22
